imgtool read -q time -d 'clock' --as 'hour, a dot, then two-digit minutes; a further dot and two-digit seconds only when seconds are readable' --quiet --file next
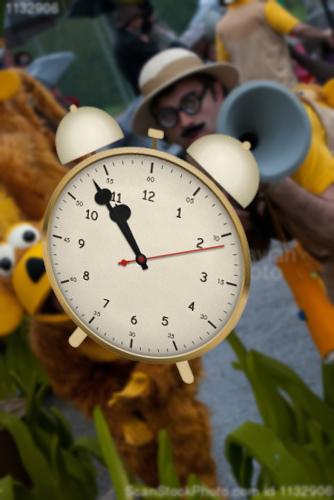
10.53.11
